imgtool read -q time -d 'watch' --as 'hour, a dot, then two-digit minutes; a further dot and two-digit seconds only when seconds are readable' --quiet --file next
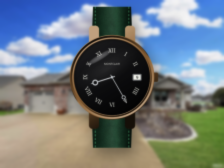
8.25
